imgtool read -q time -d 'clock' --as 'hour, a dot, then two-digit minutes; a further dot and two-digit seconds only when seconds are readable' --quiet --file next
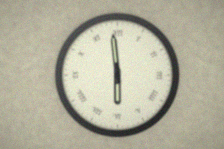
5.59
